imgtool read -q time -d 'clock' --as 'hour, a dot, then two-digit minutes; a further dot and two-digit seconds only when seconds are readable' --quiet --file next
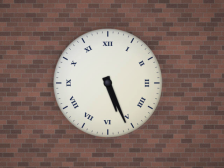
5.26
